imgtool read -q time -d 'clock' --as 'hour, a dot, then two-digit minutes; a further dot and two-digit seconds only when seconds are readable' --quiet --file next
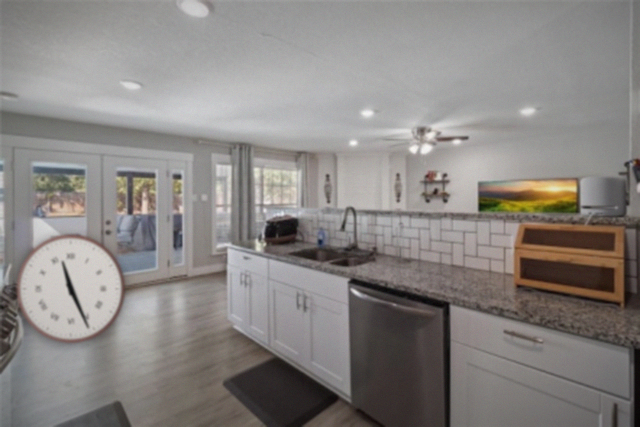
11.26
